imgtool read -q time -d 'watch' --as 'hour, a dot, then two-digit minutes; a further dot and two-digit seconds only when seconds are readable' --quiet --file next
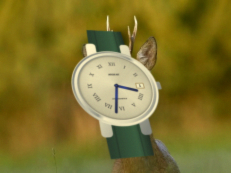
3.32
